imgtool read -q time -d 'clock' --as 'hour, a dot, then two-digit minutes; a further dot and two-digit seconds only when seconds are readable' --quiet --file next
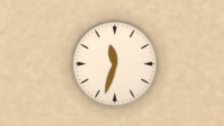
11.33
